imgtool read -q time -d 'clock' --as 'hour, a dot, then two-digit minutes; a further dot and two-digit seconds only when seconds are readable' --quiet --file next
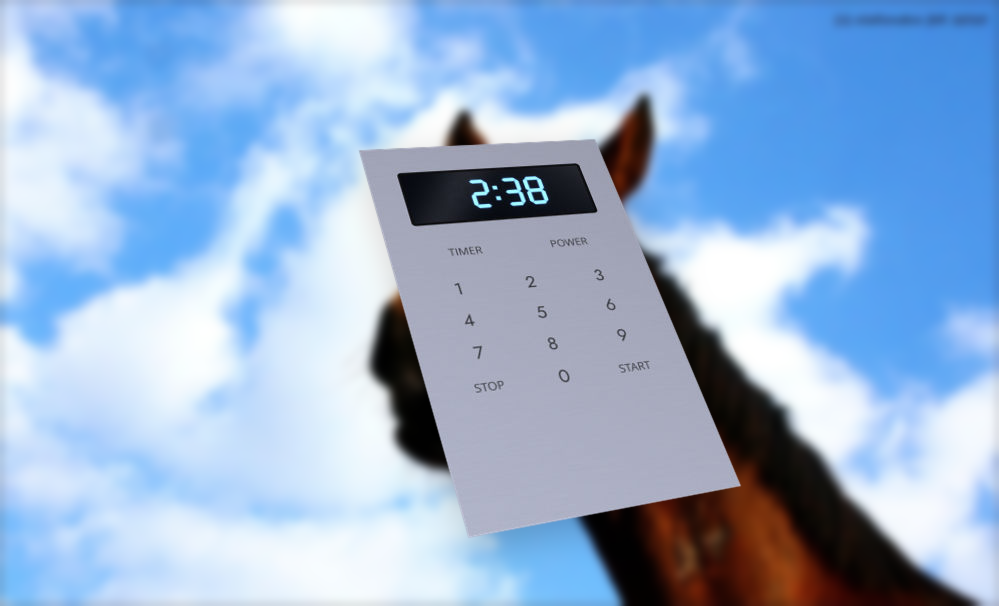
2.38
